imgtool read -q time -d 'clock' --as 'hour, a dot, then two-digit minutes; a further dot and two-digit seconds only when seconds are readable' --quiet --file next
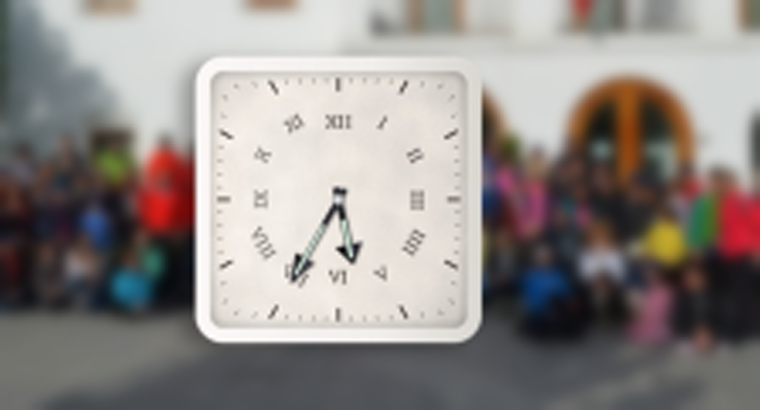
5.35
